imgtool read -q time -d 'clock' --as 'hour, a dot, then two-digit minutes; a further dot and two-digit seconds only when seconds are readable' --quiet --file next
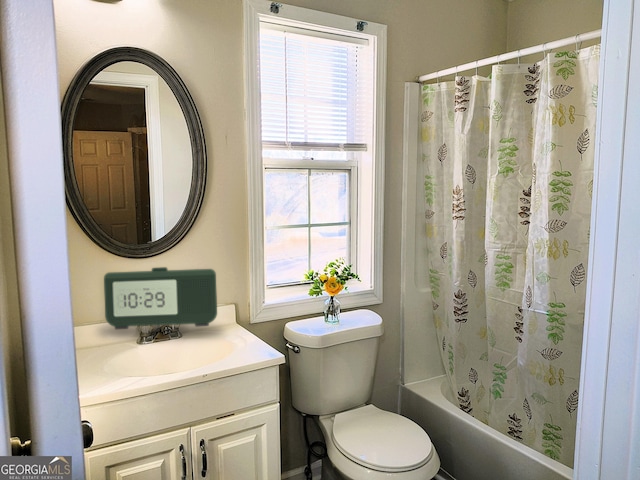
10.29
